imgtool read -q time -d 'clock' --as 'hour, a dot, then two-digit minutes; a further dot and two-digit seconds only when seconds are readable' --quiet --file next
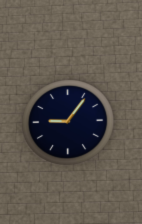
9.06
